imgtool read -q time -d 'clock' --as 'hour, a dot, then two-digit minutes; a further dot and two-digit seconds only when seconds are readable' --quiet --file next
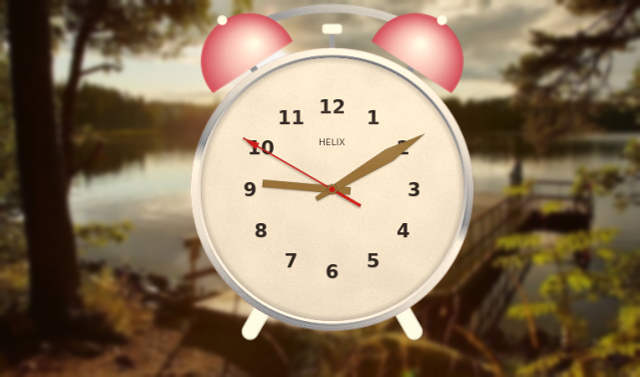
9.09.50
